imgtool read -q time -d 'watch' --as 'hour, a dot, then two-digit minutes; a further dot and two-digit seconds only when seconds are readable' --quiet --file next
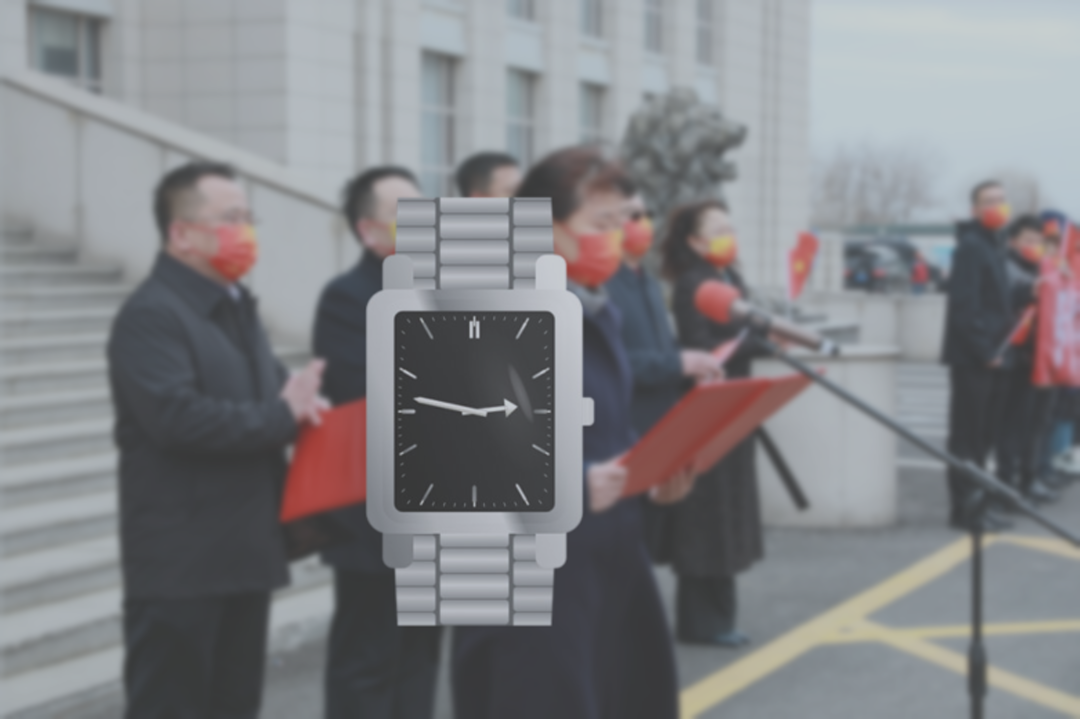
2.47
